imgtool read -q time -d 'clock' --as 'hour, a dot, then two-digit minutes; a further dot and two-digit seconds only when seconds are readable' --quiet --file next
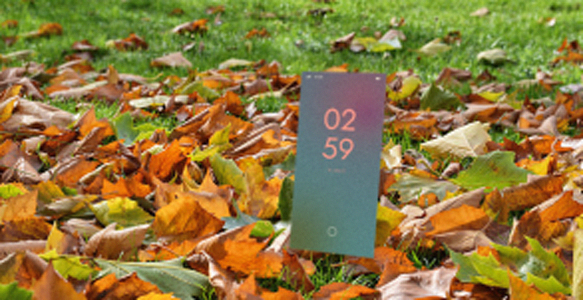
2.59
